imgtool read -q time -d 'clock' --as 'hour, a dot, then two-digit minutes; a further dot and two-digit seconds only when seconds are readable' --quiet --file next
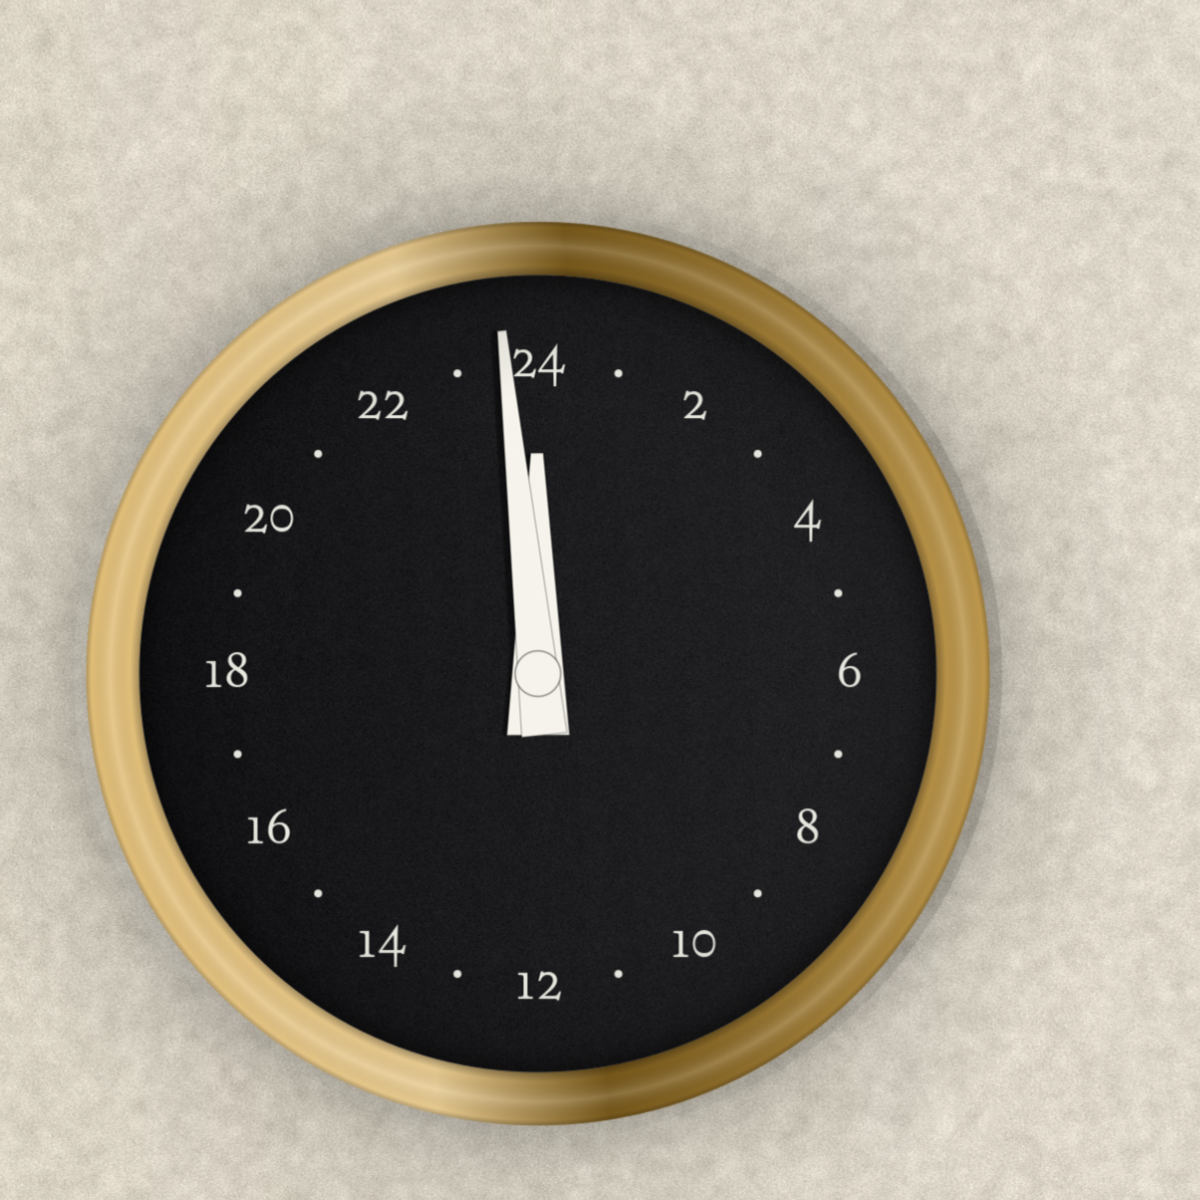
23.59
